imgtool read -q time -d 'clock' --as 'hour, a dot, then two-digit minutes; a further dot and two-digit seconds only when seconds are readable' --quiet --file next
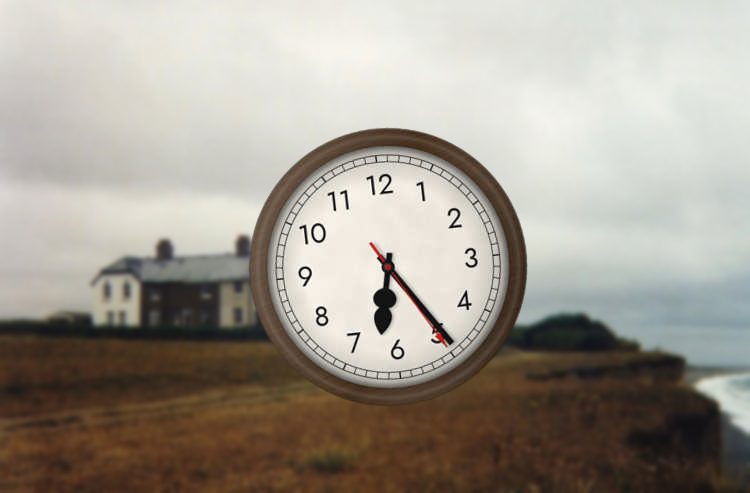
6.24.25
